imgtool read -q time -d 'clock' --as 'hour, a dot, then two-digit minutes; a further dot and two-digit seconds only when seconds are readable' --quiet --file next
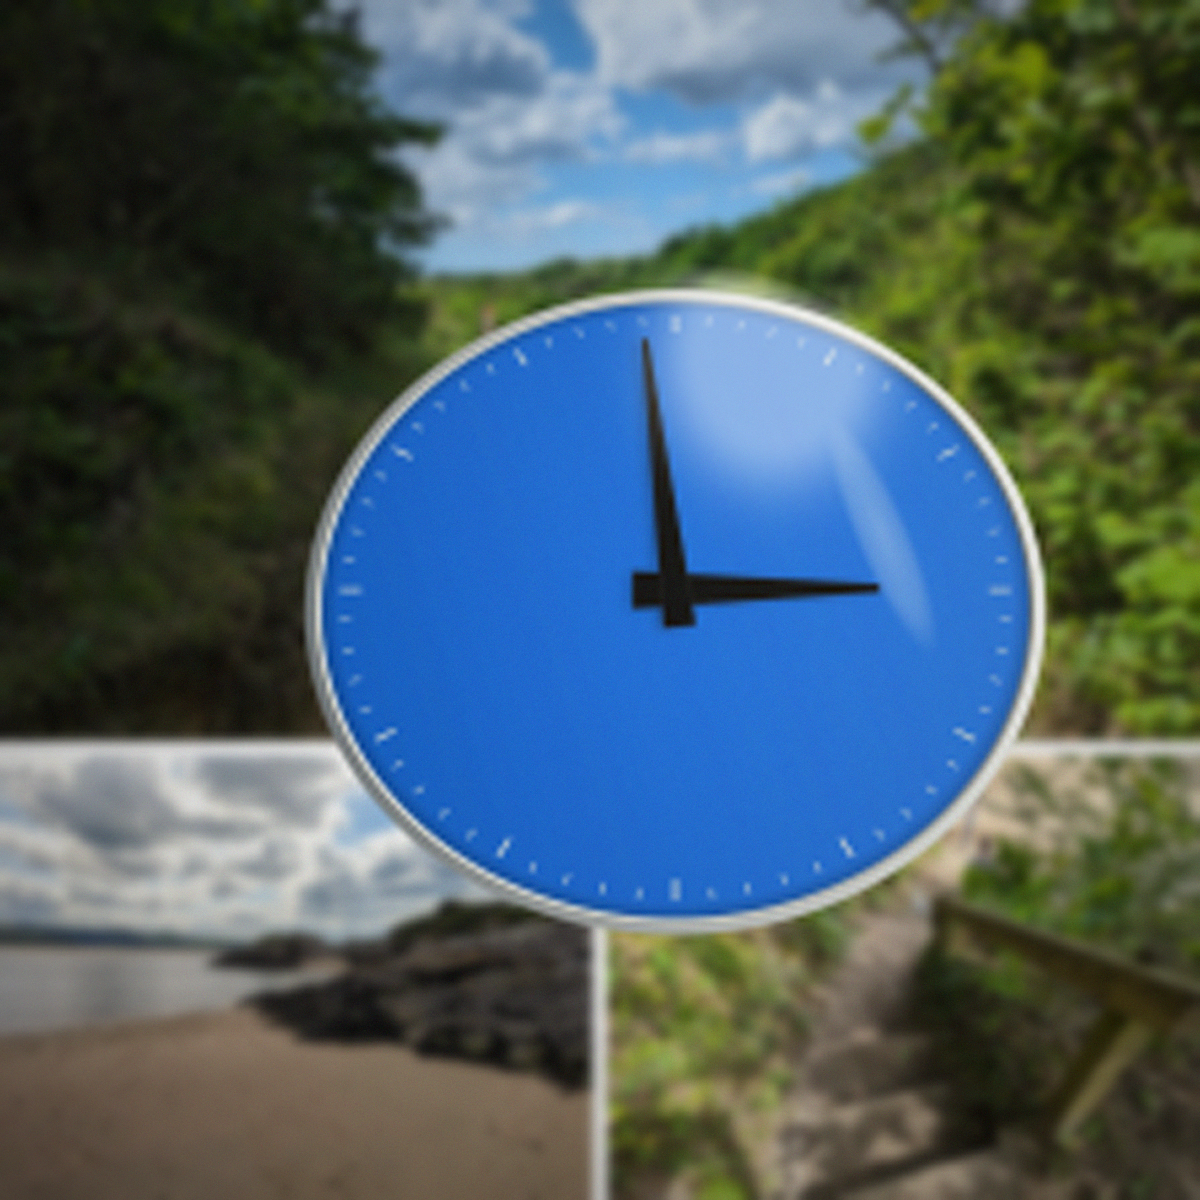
2.59
